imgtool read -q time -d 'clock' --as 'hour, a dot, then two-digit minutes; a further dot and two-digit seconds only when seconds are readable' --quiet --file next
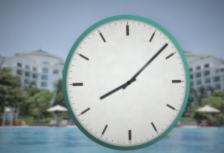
8.08
